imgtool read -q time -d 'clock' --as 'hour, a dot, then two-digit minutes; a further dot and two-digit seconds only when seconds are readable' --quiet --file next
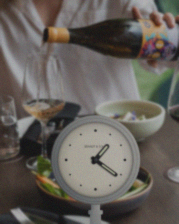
1.21
